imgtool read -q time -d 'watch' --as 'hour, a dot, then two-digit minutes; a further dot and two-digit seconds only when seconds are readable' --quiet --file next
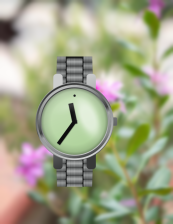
11.36
